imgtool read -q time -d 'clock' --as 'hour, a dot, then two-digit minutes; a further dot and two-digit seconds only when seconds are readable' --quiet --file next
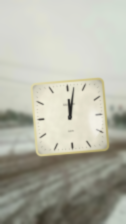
12.02
